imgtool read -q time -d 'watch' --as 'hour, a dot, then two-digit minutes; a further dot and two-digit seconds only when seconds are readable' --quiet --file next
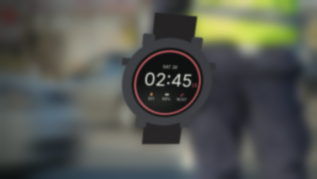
2.45
